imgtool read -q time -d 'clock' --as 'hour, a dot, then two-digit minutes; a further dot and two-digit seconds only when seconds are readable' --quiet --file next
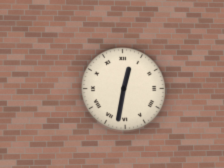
12.32
